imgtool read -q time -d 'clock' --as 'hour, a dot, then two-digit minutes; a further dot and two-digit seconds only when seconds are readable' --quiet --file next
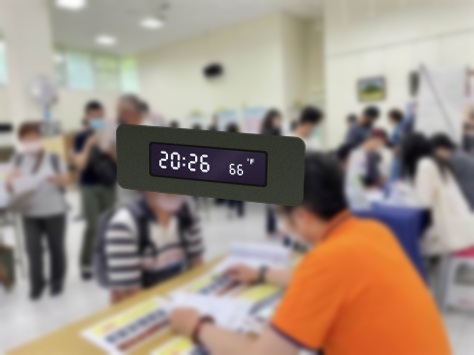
20.26
